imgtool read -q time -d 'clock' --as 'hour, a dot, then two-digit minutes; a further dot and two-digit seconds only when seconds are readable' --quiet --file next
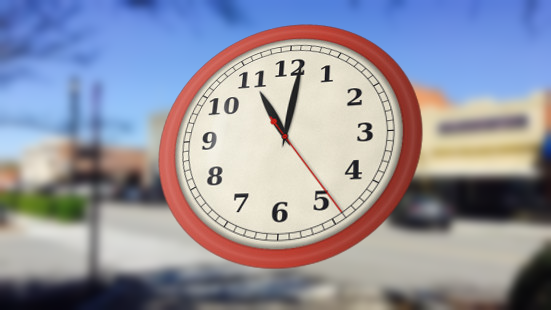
11.01.24
